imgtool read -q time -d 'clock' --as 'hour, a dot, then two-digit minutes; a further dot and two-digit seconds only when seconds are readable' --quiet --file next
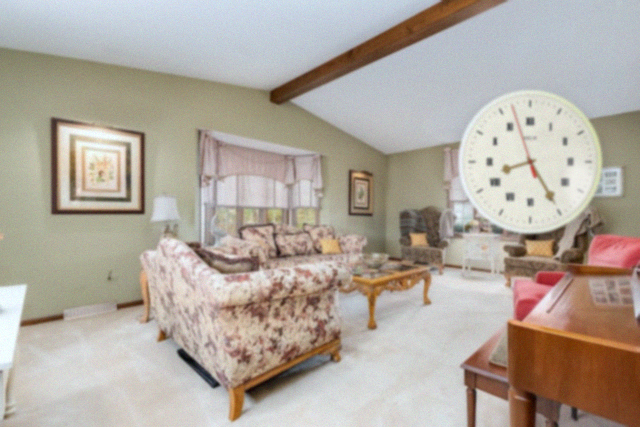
8.24.57
